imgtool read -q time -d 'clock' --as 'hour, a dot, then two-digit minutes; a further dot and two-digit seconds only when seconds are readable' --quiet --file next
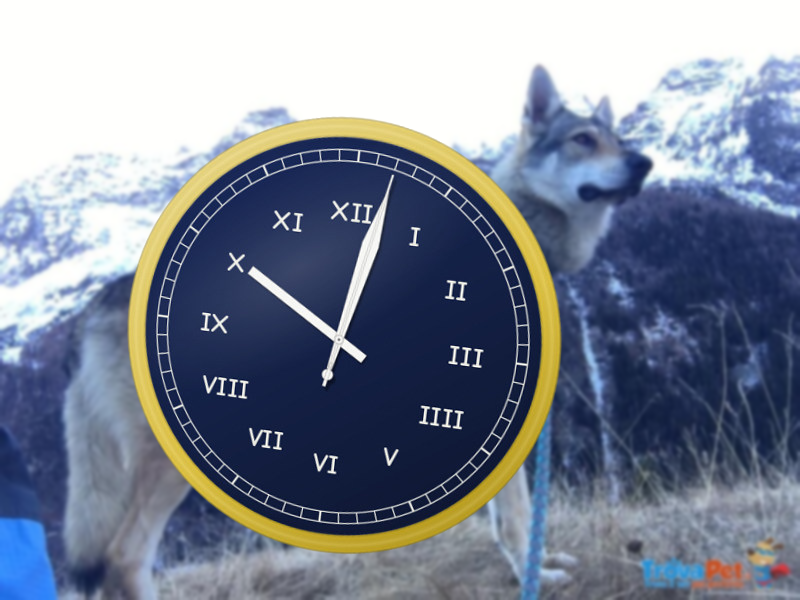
10.02.02
